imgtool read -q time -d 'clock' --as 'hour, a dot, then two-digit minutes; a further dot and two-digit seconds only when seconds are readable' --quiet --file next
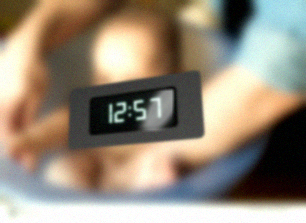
12.57
